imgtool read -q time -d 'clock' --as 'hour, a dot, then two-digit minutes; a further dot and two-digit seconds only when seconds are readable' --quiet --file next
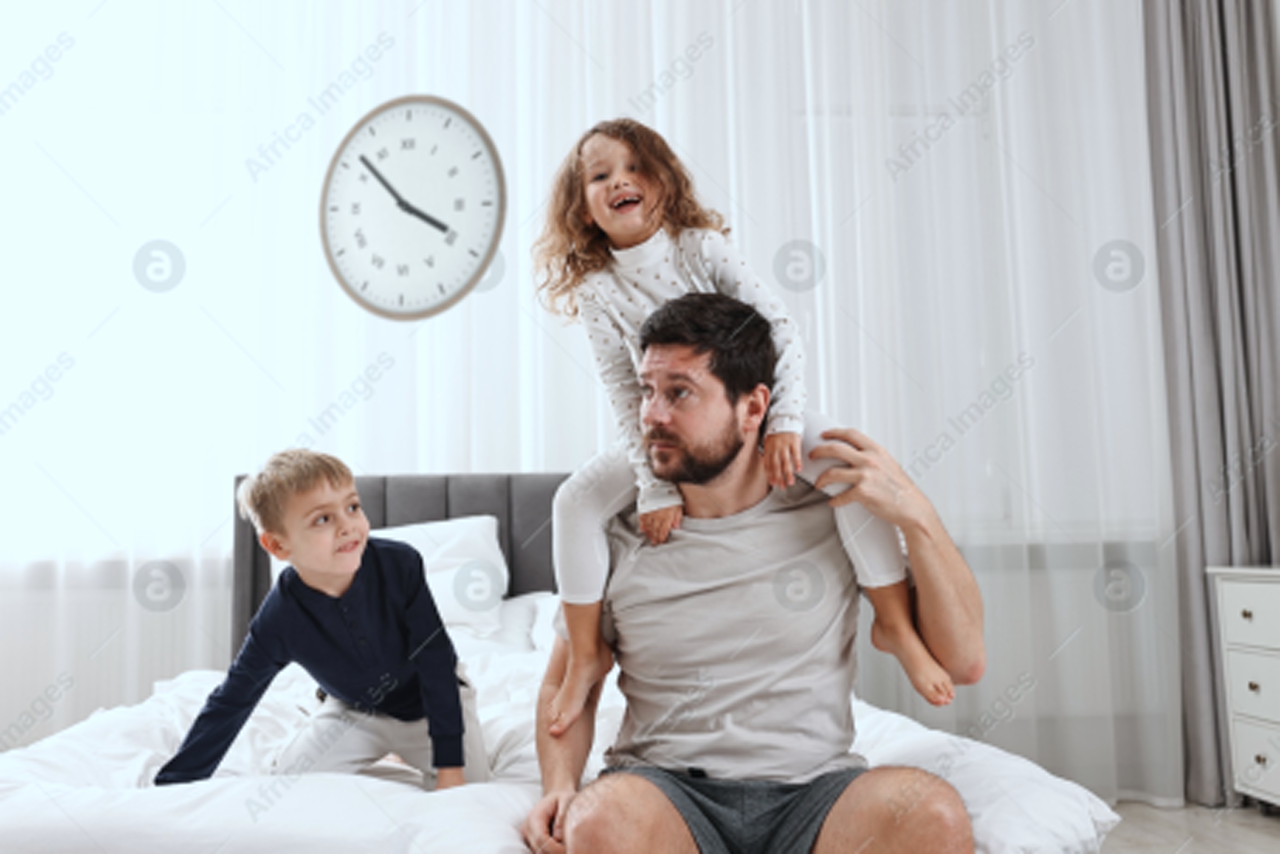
3.52
